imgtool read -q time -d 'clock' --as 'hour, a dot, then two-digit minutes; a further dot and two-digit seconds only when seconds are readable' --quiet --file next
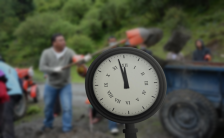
11.58
